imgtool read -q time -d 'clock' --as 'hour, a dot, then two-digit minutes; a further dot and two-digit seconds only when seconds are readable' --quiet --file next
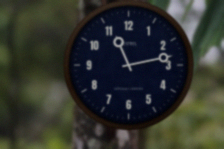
11.13
